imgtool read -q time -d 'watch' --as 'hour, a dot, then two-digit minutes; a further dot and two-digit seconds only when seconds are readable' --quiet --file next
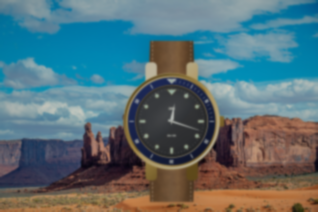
12.18
